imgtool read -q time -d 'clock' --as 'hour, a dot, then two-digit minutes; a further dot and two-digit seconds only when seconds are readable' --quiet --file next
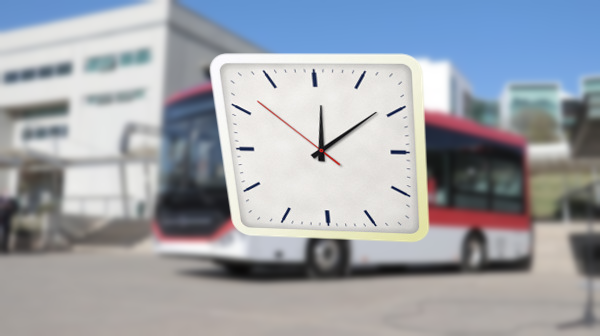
12.08.52
